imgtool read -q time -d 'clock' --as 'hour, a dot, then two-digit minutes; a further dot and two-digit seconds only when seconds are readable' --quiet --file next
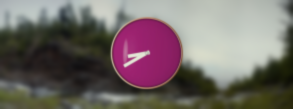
8.40
